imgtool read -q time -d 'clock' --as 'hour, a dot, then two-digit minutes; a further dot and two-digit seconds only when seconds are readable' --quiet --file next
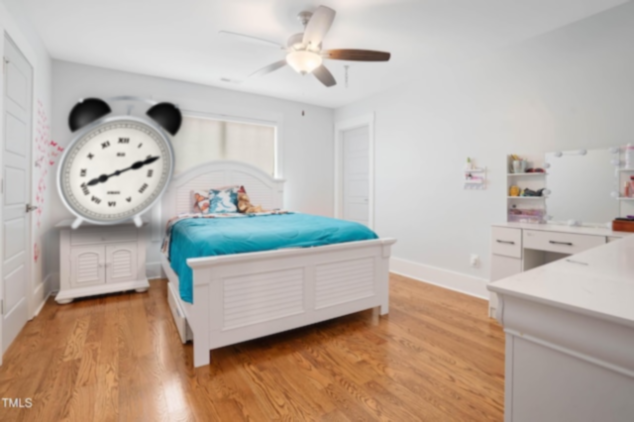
8.11
